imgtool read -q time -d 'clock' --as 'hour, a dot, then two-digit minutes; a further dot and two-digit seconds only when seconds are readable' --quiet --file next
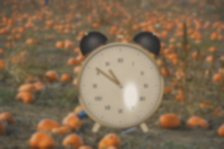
10.51
